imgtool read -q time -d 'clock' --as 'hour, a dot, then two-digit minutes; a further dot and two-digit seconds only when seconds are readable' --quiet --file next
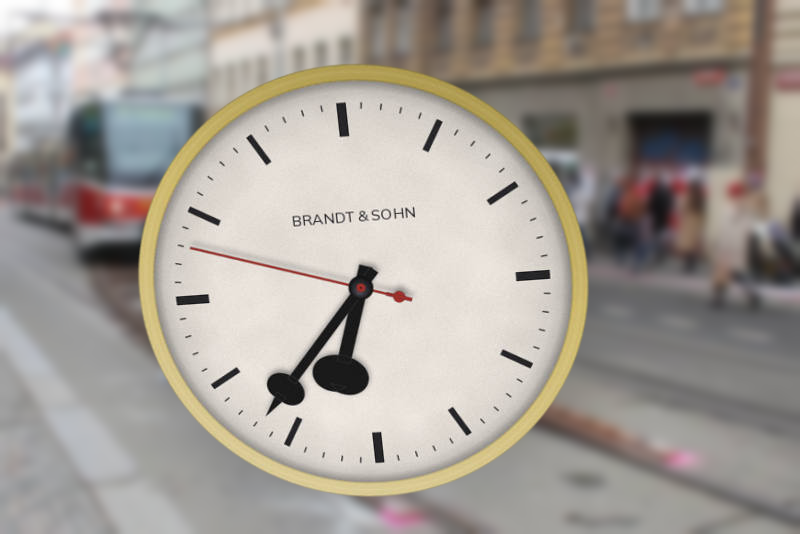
6.36.48
